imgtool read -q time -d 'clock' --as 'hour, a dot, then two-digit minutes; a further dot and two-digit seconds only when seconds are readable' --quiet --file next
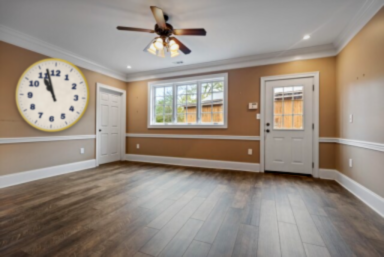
10.57
